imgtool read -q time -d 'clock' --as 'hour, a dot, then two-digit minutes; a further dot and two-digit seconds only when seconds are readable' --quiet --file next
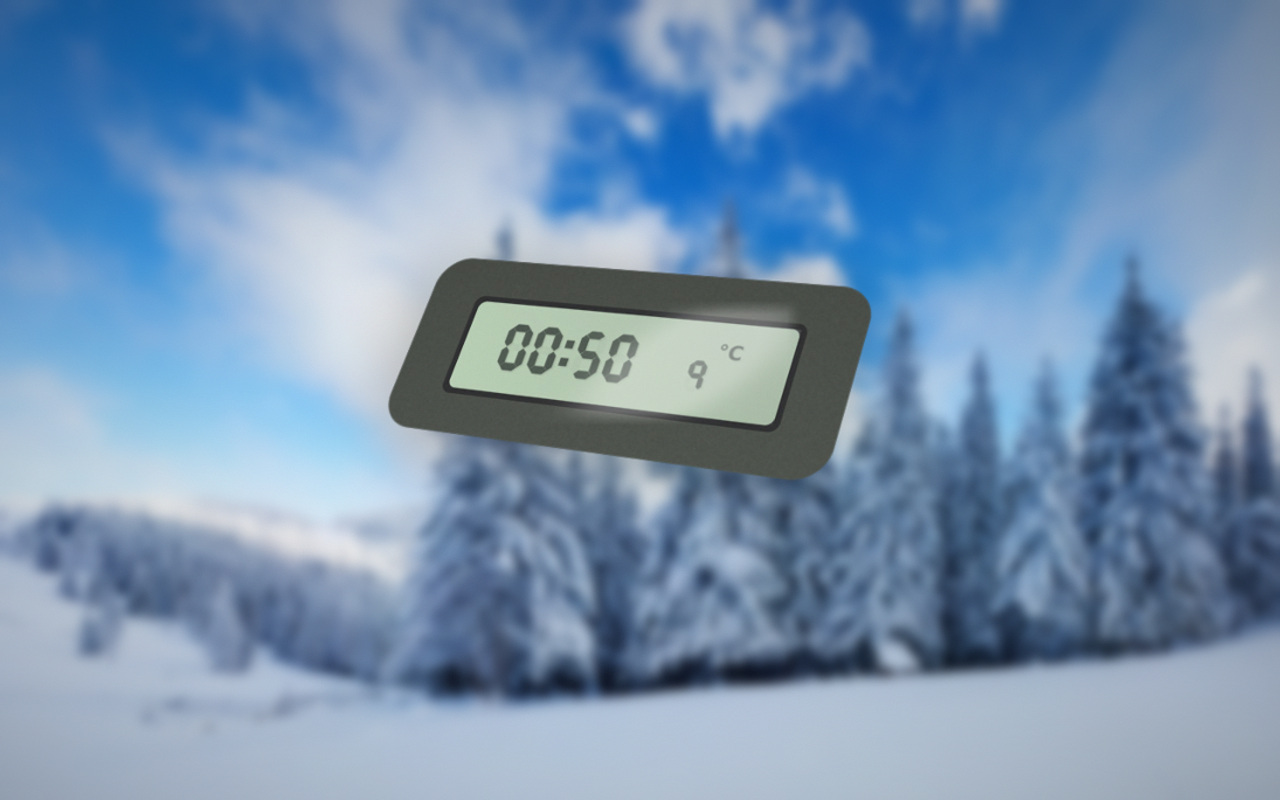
0.50
